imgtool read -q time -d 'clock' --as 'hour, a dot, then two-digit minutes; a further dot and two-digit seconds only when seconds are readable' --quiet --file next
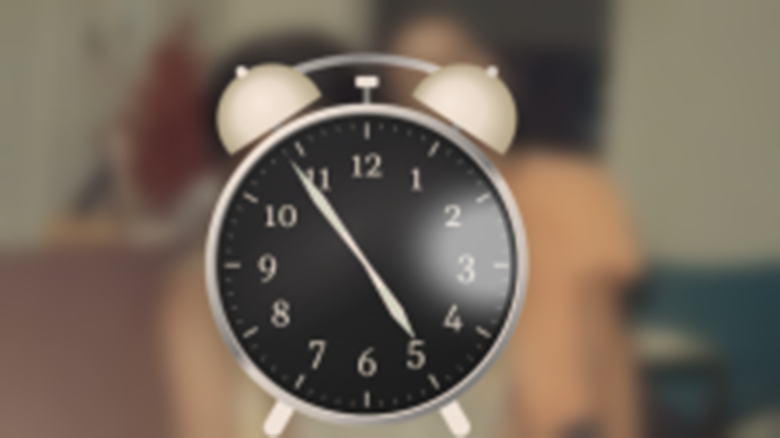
4.54
